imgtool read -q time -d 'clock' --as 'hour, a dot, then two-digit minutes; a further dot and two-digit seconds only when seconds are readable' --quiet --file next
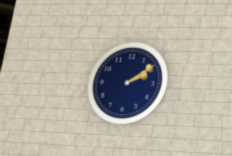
2.09
